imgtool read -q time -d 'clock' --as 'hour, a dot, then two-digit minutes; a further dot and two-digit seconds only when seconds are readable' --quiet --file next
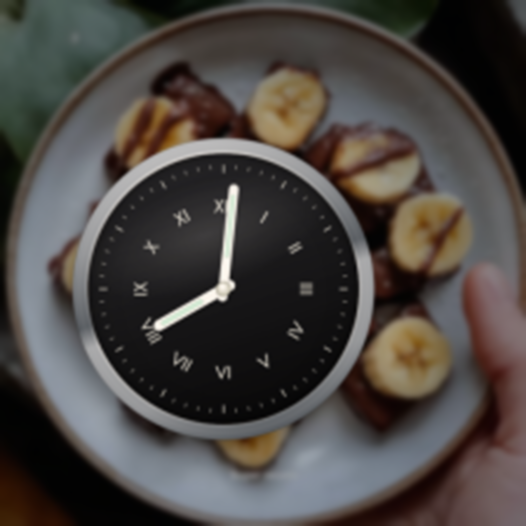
8.01
